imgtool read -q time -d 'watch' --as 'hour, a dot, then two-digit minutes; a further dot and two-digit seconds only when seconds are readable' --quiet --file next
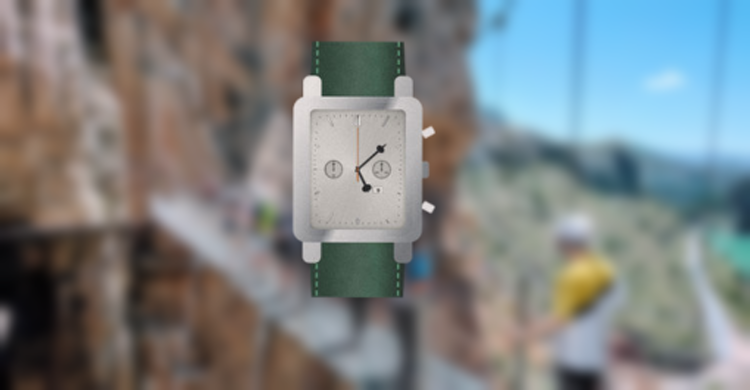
5.08
